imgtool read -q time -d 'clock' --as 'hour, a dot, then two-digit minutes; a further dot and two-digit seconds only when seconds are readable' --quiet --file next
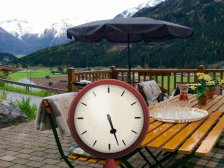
5.27
